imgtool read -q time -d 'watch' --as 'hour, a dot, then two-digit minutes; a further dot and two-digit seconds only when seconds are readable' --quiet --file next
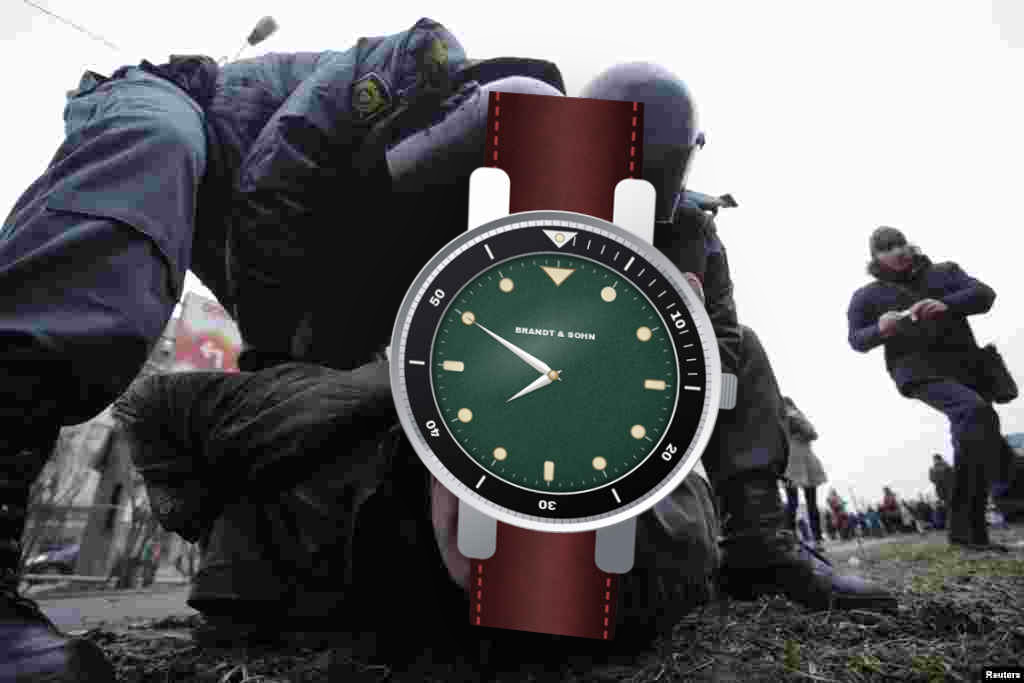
7.50
